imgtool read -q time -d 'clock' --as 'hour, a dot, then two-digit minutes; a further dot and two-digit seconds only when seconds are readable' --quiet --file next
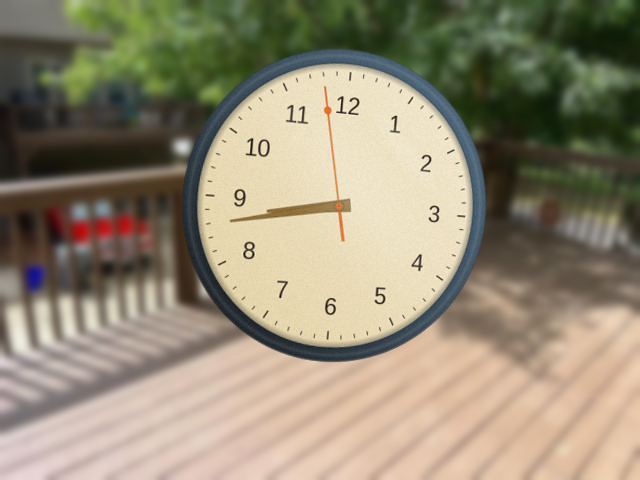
8.42.58
